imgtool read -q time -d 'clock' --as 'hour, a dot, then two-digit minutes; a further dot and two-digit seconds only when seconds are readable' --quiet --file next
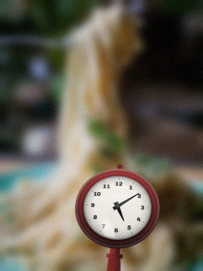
5.09
